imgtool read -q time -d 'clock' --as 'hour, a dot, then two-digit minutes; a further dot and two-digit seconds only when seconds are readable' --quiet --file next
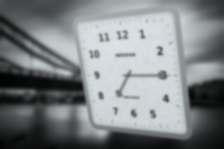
7.15
